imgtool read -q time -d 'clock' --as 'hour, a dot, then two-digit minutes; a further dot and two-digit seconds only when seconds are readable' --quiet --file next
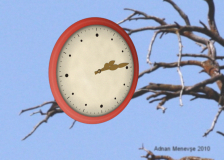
2.14
